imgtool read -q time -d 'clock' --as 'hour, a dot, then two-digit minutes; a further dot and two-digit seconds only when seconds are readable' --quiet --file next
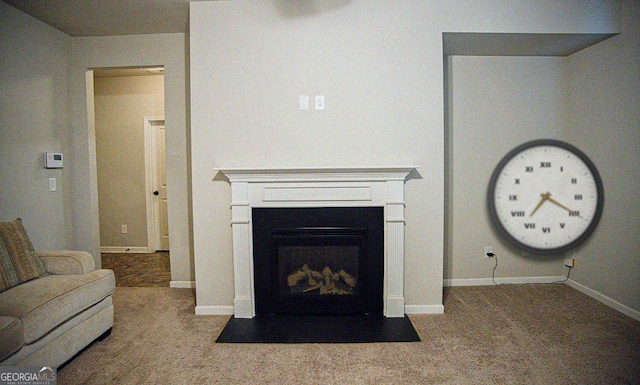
7.20
